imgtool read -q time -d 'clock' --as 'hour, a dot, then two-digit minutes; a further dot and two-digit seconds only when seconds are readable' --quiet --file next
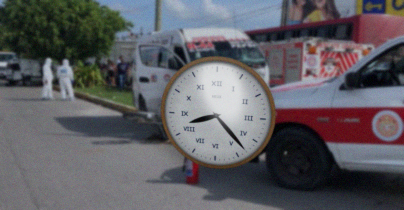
8.23
